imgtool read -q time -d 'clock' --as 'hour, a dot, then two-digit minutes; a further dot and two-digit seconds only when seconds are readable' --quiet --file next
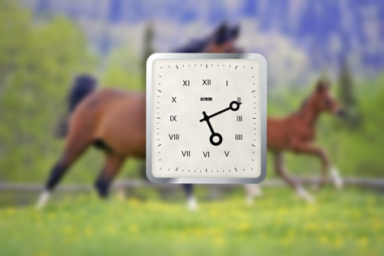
5.11
